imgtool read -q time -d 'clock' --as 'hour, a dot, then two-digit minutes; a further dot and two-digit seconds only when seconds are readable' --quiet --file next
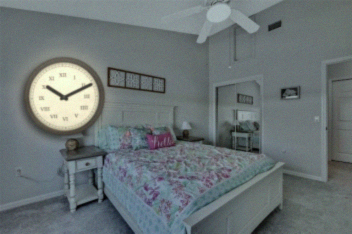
10.11
